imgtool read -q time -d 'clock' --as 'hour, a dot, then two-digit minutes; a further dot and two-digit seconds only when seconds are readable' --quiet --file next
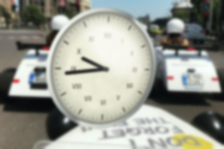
9.44
